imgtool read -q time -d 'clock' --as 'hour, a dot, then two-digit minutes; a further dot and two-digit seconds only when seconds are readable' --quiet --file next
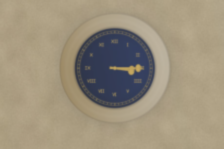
3.15
